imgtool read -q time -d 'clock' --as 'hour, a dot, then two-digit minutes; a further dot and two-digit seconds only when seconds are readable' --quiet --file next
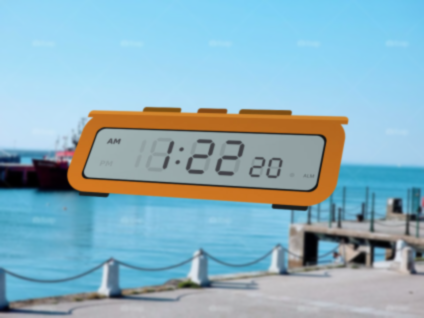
1.22.20
